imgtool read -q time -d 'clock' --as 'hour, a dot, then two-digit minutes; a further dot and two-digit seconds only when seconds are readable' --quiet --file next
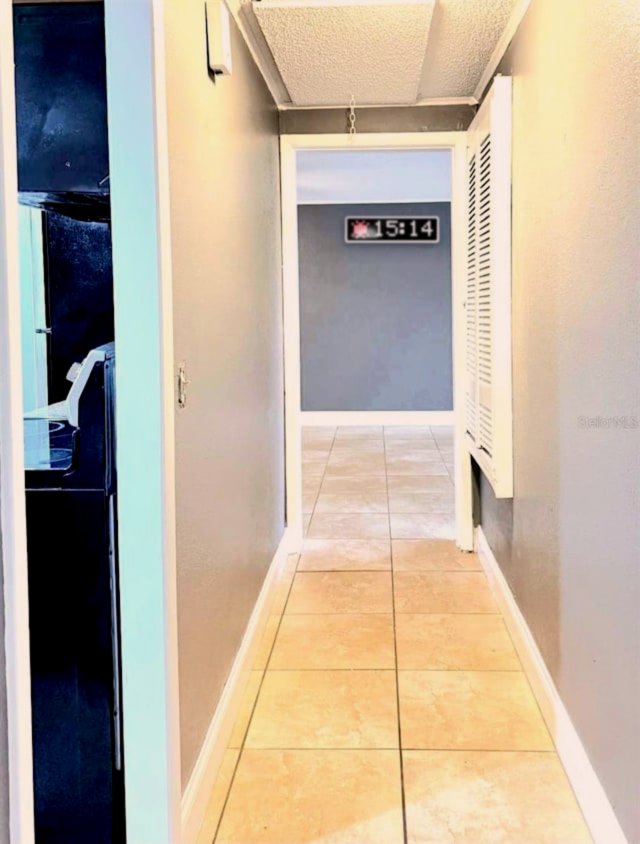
15.14
